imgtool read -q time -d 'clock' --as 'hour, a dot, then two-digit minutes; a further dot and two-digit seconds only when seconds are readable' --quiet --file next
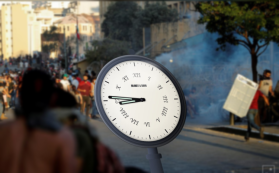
8.46
